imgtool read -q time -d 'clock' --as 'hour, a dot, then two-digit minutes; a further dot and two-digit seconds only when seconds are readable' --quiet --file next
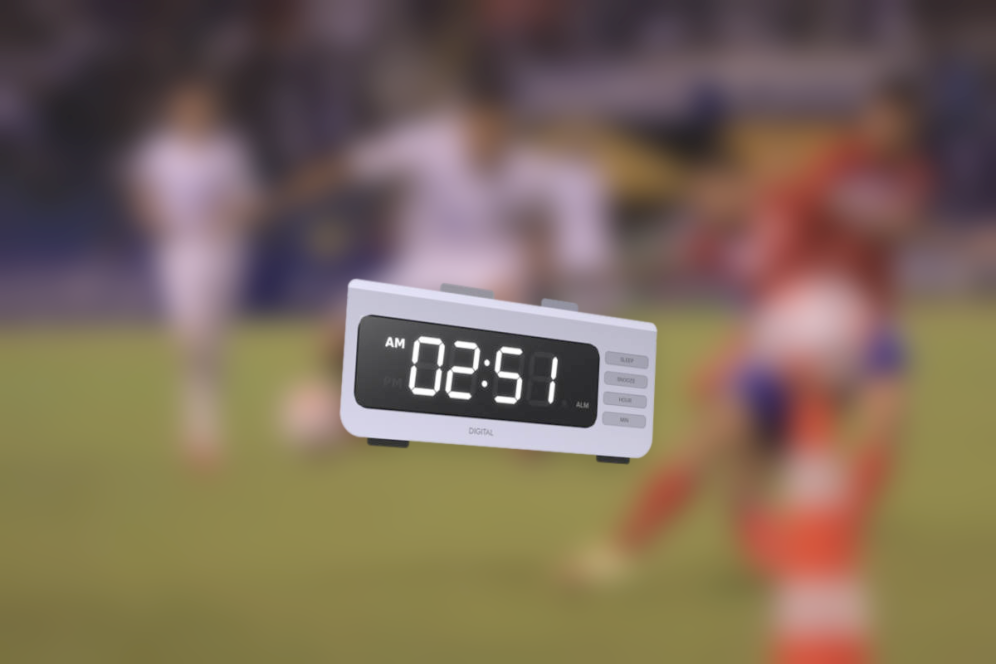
2.51
